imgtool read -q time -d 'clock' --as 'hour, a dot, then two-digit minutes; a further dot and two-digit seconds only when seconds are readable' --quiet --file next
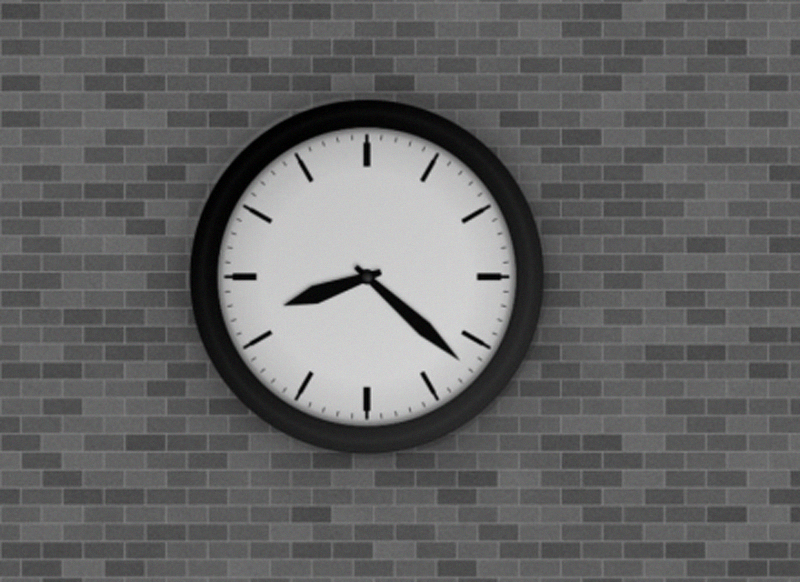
8.22
